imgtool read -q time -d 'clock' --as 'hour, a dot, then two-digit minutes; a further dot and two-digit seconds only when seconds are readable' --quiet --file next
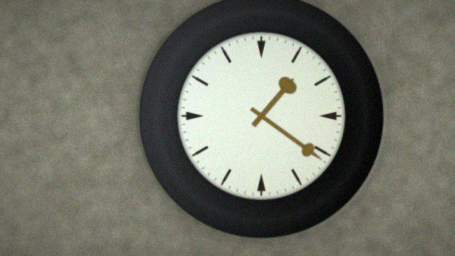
1.21
